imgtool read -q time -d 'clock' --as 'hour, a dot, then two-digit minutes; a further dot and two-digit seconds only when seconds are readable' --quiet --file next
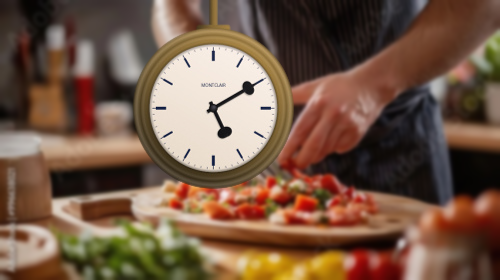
5.10
